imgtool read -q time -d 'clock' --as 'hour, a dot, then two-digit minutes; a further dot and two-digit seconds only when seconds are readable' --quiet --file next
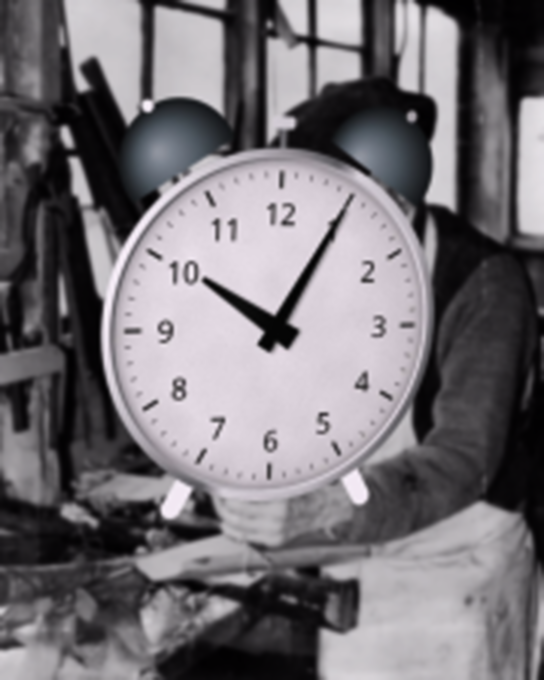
10.05
